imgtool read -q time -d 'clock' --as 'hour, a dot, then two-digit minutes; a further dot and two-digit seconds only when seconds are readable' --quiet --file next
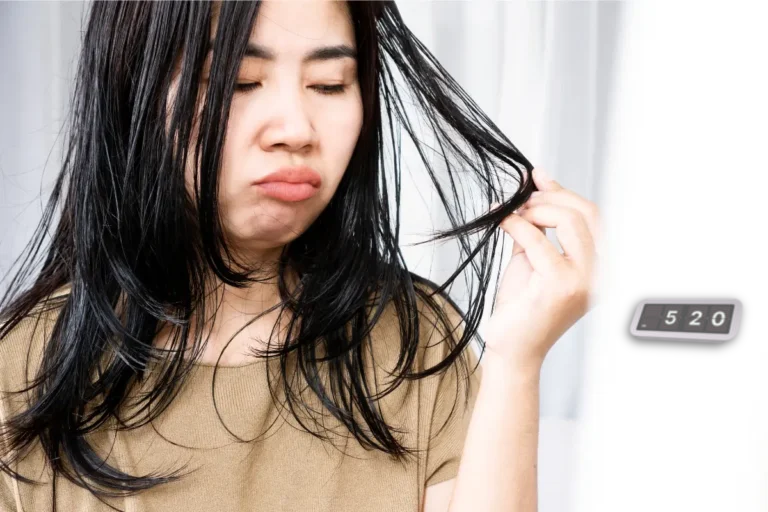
5.20
